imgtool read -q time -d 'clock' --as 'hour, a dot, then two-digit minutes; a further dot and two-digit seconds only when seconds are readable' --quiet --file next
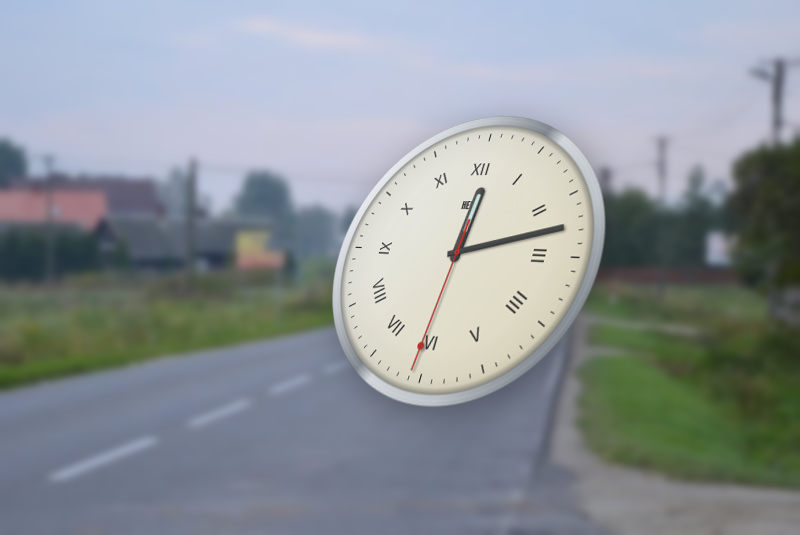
12.12.31
